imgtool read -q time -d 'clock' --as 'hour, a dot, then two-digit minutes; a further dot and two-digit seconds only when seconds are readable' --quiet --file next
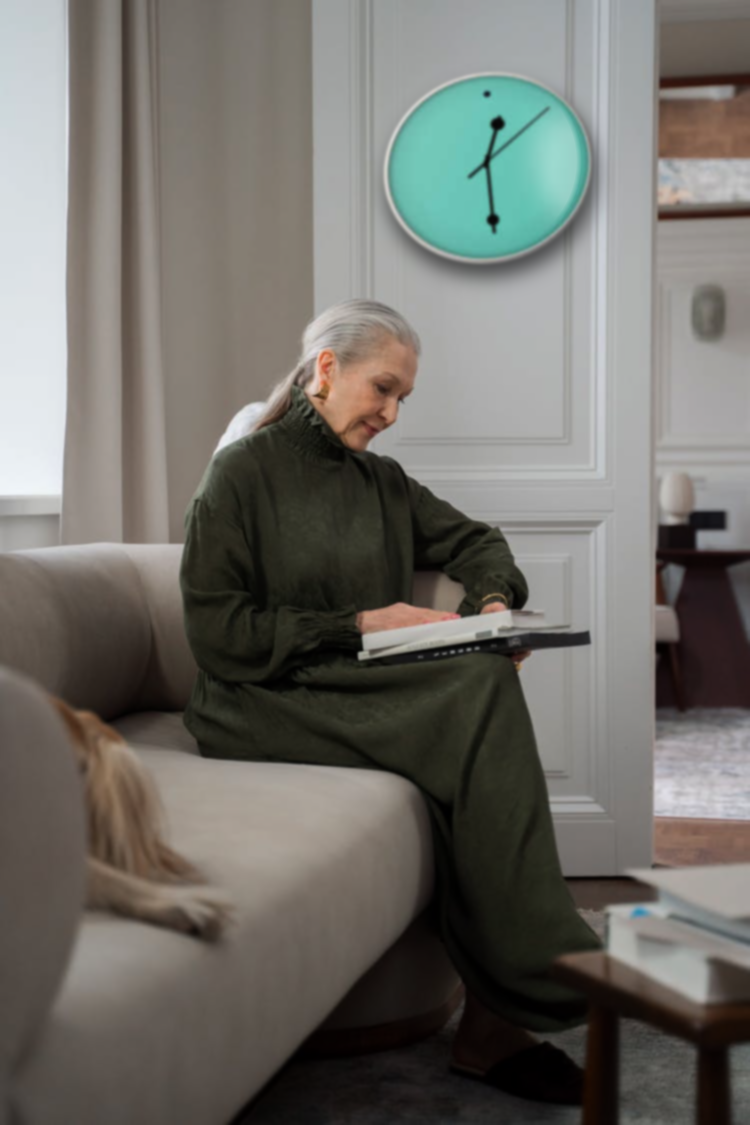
12.29.08
